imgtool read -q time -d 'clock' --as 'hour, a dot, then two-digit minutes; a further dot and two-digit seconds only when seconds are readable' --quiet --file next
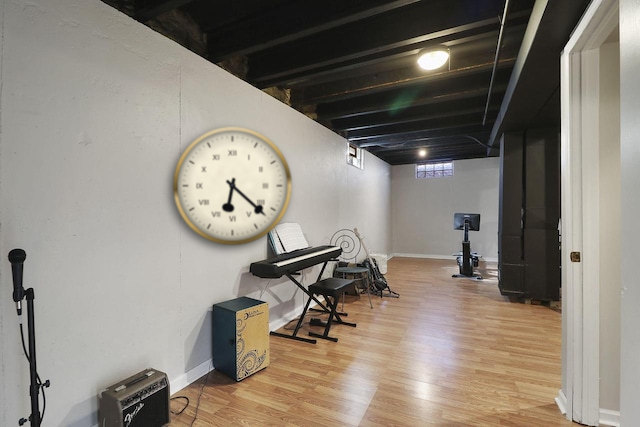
6.22
